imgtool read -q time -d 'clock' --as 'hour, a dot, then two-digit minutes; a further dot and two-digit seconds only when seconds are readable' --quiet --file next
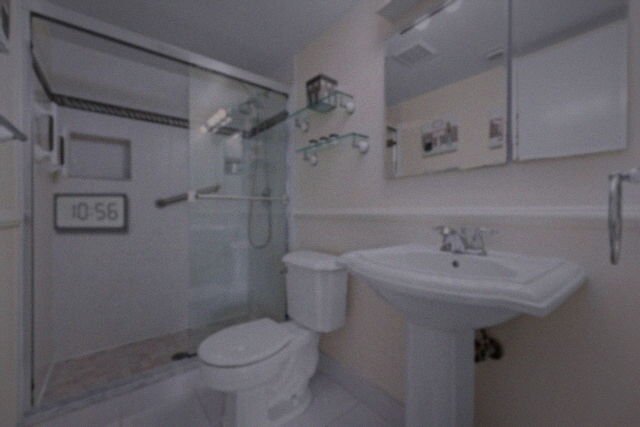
10.56
